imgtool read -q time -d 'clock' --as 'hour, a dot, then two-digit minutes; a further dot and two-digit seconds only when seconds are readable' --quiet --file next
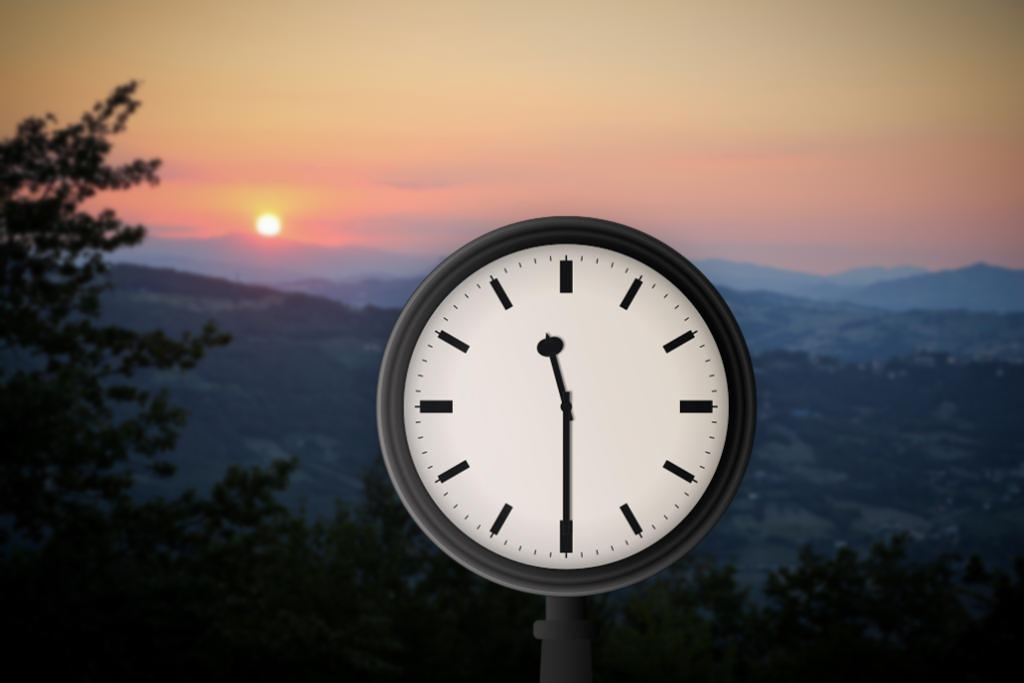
11.30
